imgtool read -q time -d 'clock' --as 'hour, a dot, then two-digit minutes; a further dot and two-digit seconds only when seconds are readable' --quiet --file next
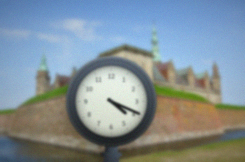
4.19
